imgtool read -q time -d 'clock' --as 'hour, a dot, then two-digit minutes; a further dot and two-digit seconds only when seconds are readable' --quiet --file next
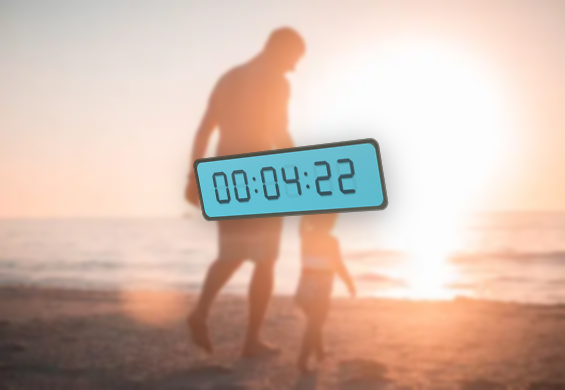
0.04.22
